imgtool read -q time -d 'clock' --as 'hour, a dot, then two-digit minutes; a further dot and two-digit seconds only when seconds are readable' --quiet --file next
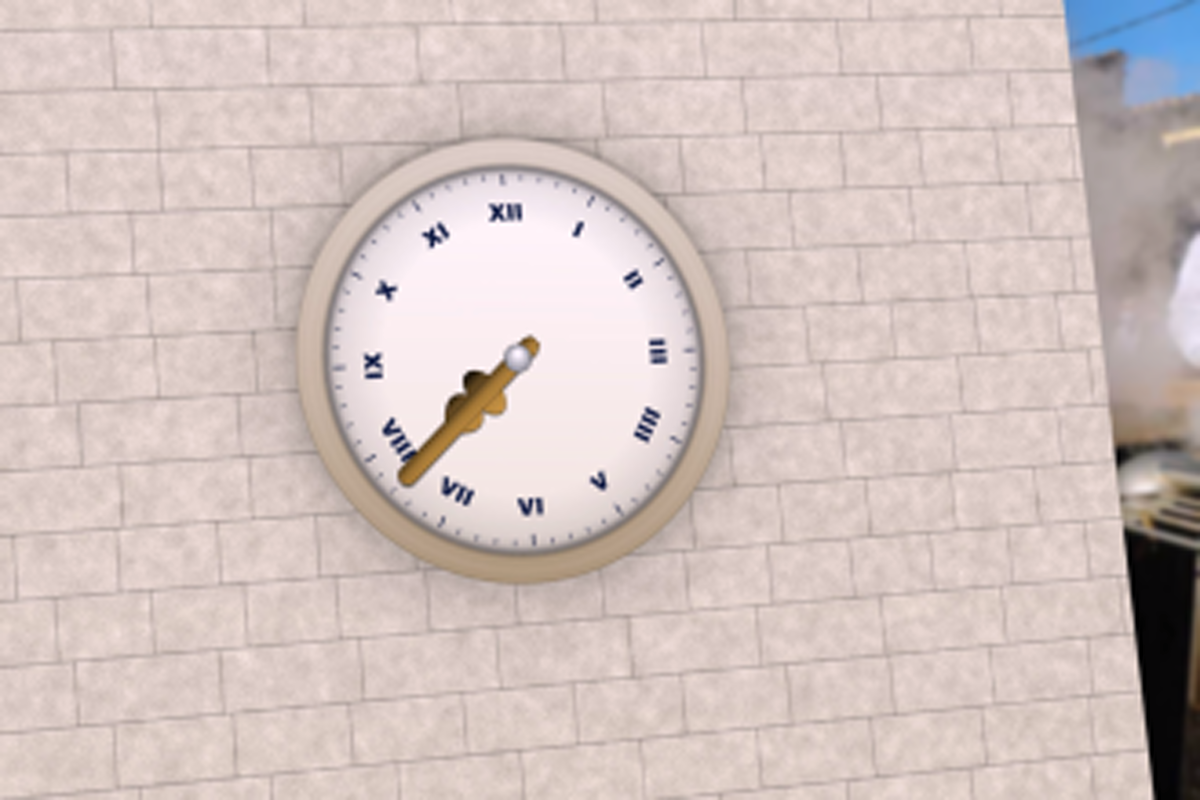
7.38
